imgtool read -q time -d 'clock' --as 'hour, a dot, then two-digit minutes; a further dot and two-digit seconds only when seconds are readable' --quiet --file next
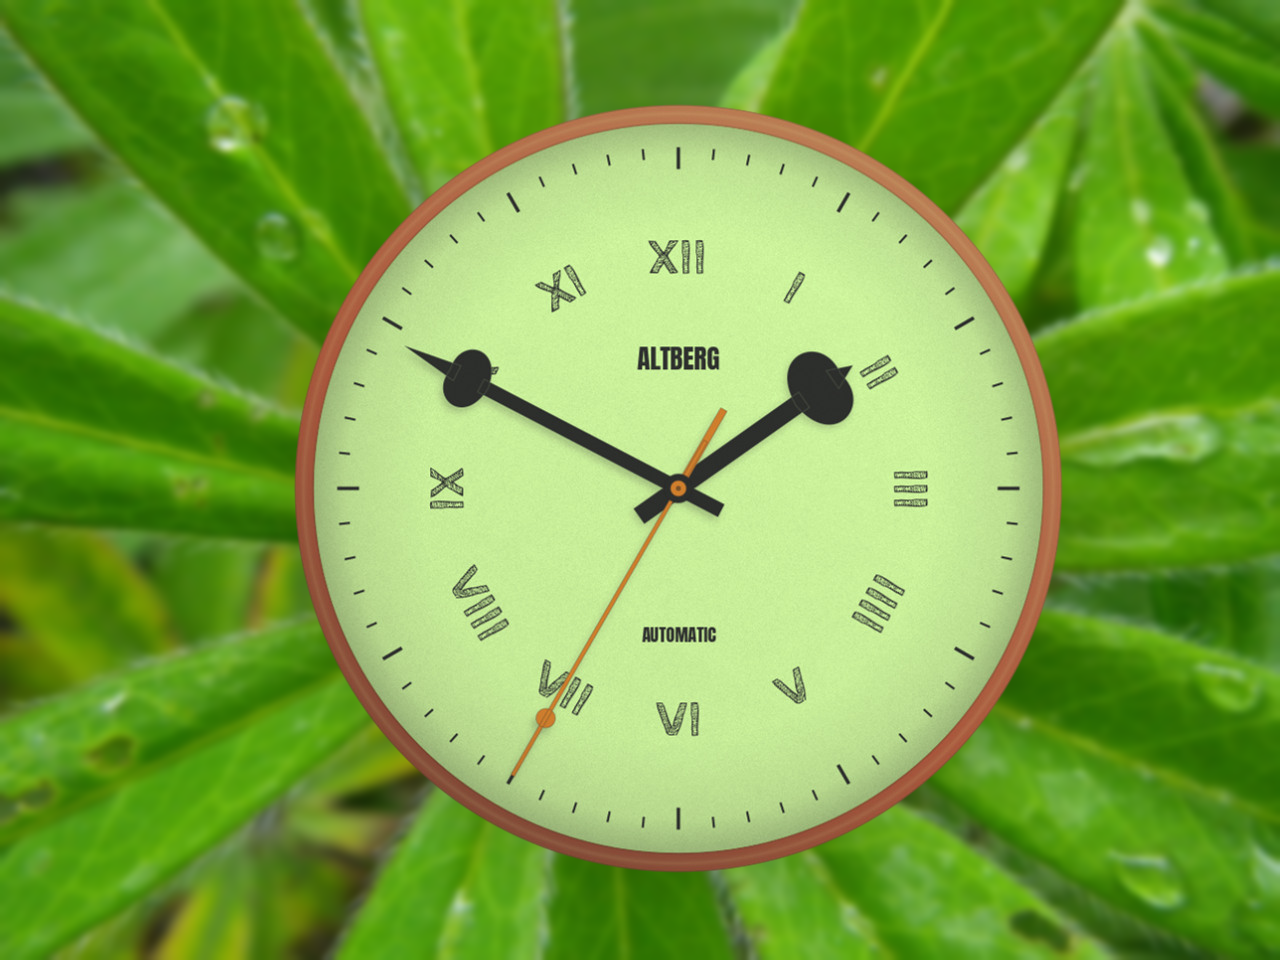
1.49.35
